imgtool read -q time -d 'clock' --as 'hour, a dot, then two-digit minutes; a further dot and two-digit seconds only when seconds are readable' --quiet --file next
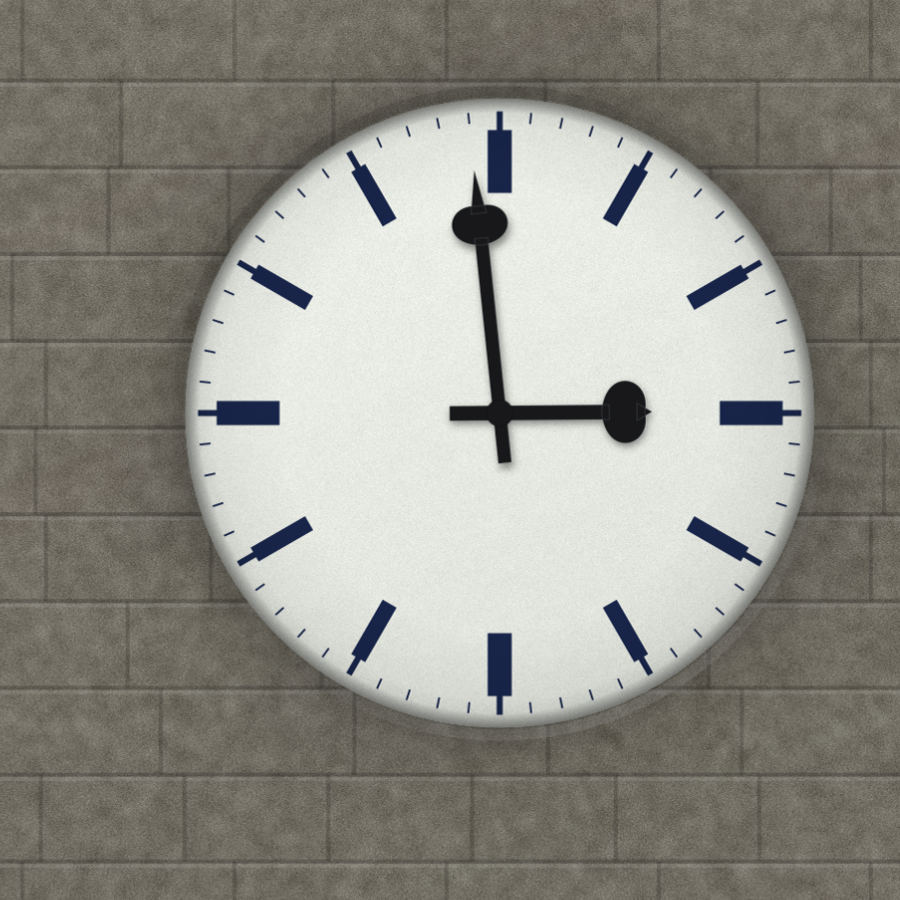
2.59
